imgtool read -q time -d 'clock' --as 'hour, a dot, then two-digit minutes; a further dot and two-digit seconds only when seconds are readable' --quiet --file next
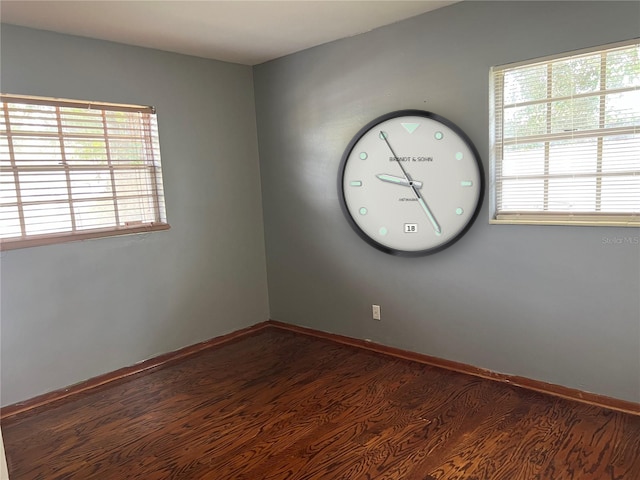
9.24.55
